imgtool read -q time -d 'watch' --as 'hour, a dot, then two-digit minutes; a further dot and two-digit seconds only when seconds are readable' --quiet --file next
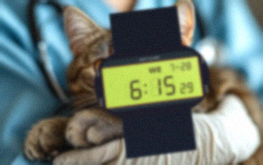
6.15
